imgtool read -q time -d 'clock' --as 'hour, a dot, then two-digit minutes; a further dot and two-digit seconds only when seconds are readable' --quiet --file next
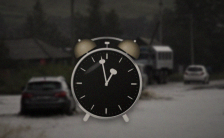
12.58
